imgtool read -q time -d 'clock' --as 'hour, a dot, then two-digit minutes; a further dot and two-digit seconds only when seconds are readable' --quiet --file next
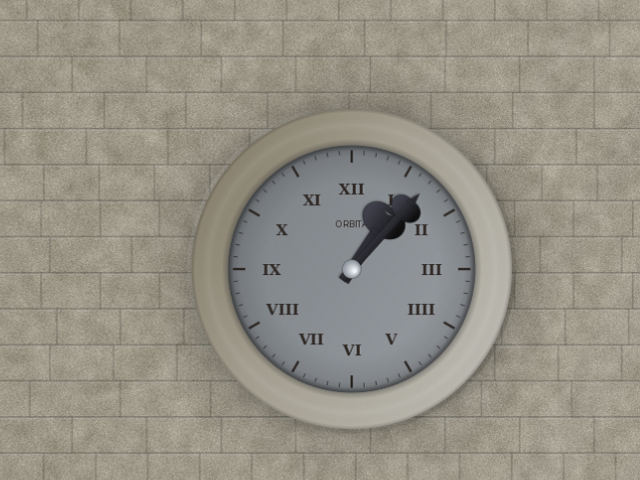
1.07
